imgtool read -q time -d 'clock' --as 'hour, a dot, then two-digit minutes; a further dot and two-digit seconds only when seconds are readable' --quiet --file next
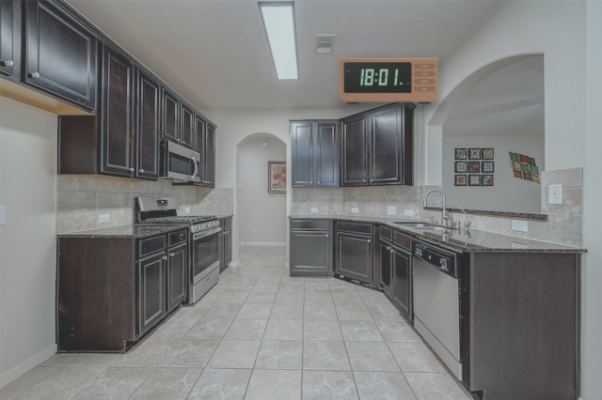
18.01
